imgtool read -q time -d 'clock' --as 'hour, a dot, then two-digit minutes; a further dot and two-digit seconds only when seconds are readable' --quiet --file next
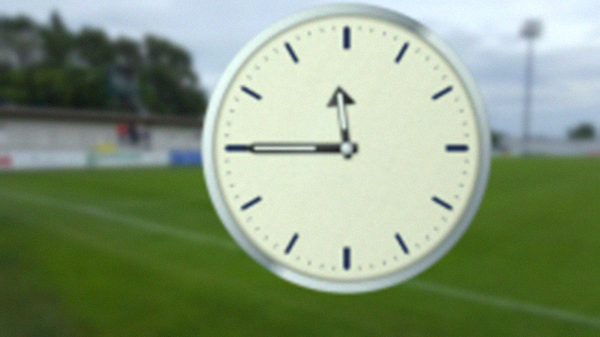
11.45
